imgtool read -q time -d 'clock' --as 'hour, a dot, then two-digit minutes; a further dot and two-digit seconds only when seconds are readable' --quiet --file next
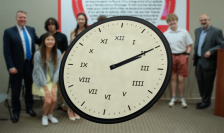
2.10
